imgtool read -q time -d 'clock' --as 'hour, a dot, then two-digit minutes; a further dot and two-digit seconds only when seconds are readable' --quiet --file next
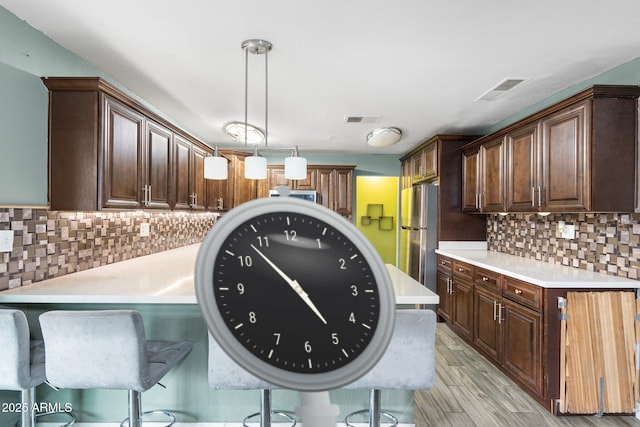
4.53
